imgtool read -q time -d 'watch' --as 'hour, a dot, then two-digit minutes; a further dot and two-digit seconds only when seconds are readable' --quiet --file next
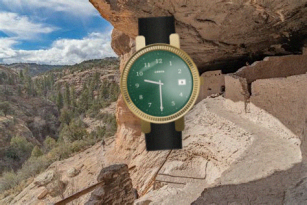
9.30
